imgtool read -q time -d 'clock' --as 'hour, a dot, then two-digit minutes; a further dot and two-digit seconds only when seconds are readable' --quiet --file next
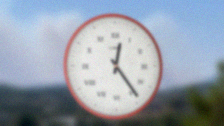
12.24
